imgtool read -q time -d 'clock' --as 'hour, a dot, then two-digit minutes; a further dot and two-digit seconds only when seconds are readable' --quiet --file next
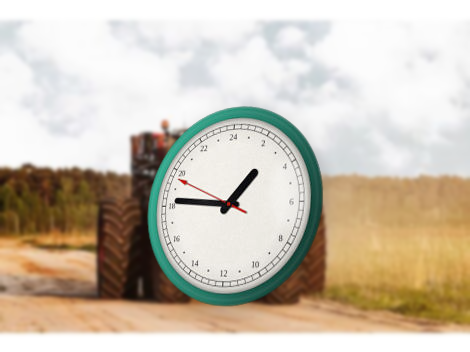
2.45.49
